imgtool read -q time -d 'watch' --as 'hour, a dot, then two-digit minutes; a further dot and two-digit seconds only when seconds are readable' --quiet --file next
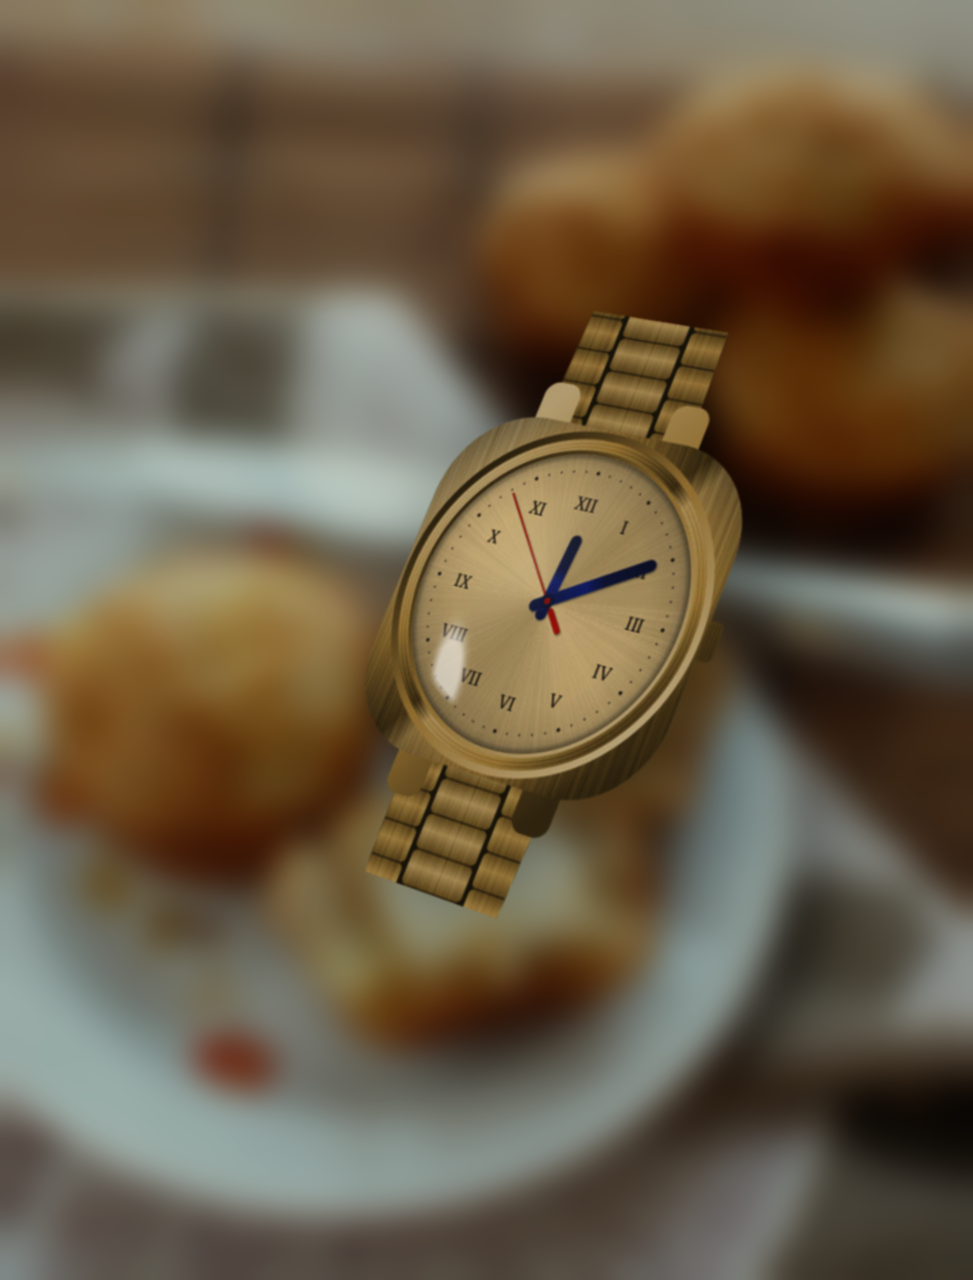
12.09.53
